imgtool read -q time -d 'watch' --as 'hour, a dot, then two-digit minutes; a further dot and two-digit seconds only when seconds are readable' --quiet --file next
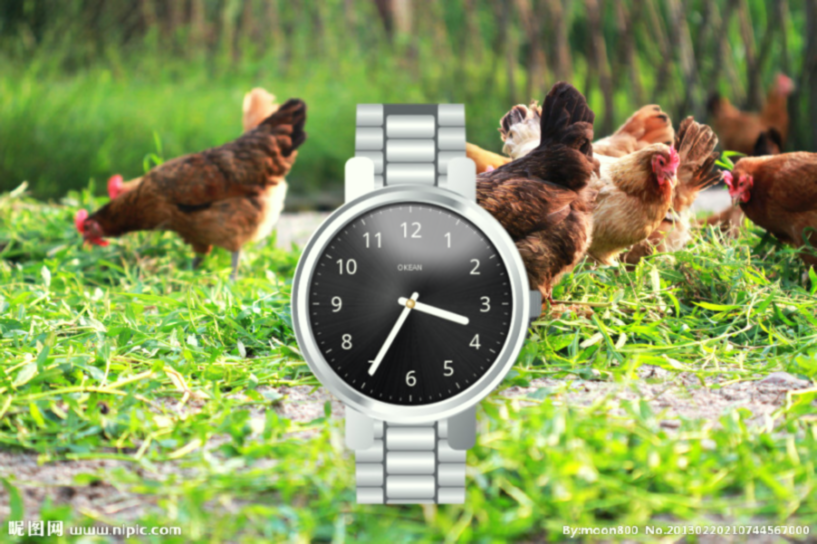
3.35
